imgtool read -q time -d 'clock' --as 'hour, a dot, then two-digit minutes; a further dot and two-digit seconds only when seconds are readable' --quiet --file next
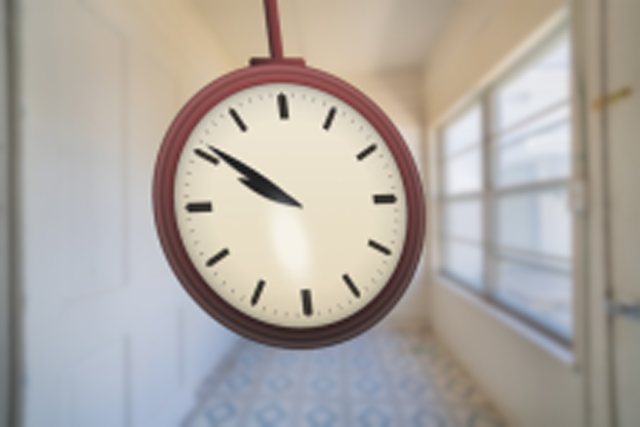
9.51
